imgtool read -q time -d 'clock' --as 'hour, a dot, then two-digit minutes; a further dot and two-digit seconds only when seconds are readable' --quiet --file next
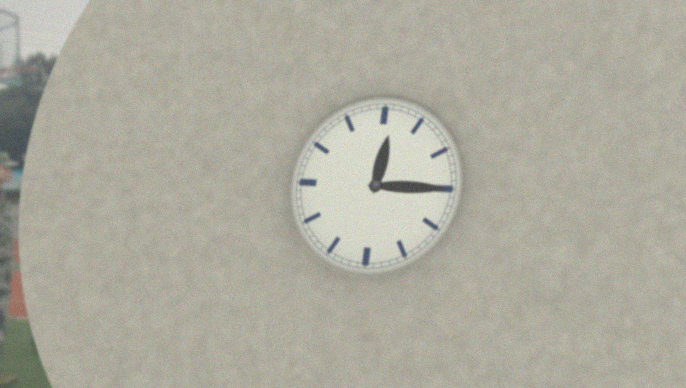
12.15
